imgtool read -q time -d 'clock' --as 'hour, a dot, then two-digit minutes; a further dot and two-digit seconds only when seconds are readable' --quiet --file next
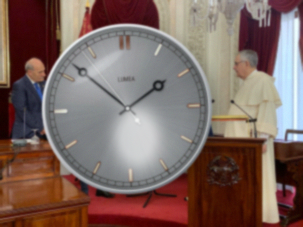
1.51.54
